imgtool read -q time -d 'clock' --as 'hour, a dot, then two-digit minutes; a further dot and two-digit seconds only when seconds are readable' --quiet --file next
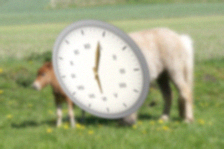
6.04
